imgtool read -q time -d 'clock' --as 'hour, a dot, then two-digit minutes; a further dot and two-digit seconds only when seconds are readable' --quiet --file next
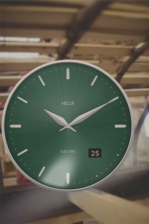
10.10
